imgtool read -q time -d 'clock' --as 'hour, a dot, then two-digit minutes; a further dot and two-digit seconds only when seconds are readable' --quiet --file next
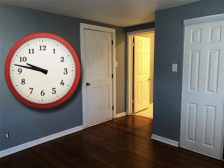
9.47
